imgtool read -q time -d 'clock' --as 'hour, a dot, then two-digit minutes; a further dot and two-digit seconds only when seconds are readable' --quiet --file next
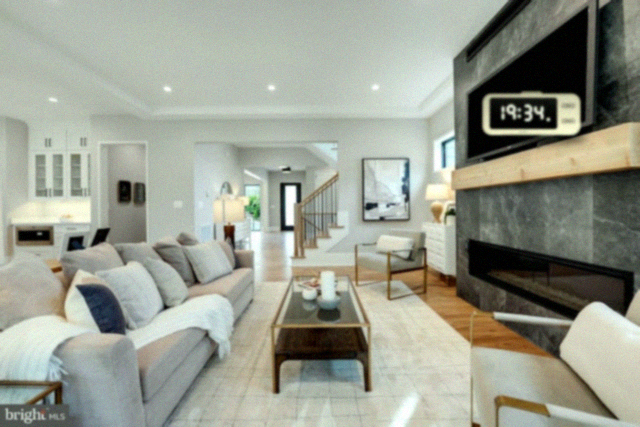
19.34
